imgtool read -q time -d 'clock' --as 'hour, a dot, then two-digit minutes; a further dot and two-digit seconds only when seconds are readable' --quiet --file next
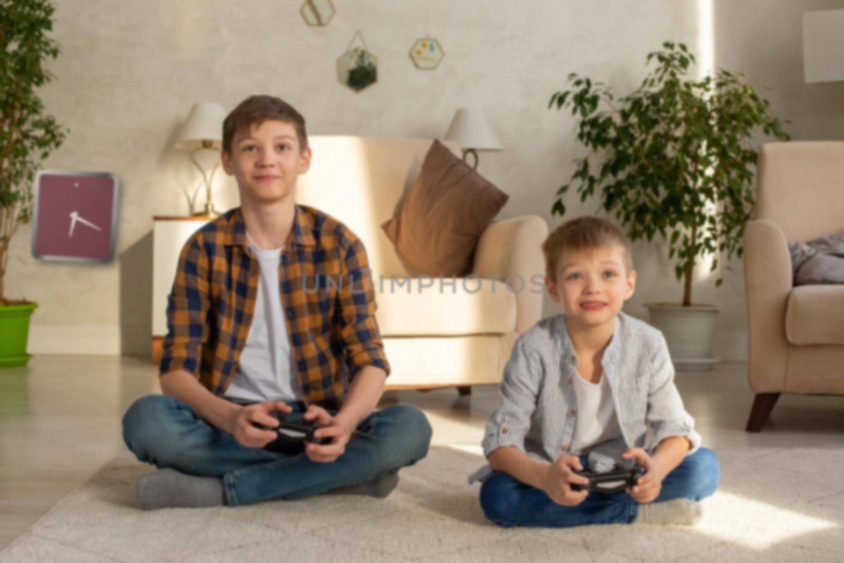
6.19
